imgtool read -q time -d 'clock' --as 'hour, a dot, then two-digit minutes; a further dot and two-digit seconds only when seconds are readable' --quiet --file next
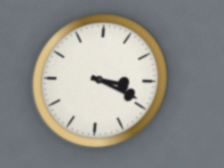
3.19
